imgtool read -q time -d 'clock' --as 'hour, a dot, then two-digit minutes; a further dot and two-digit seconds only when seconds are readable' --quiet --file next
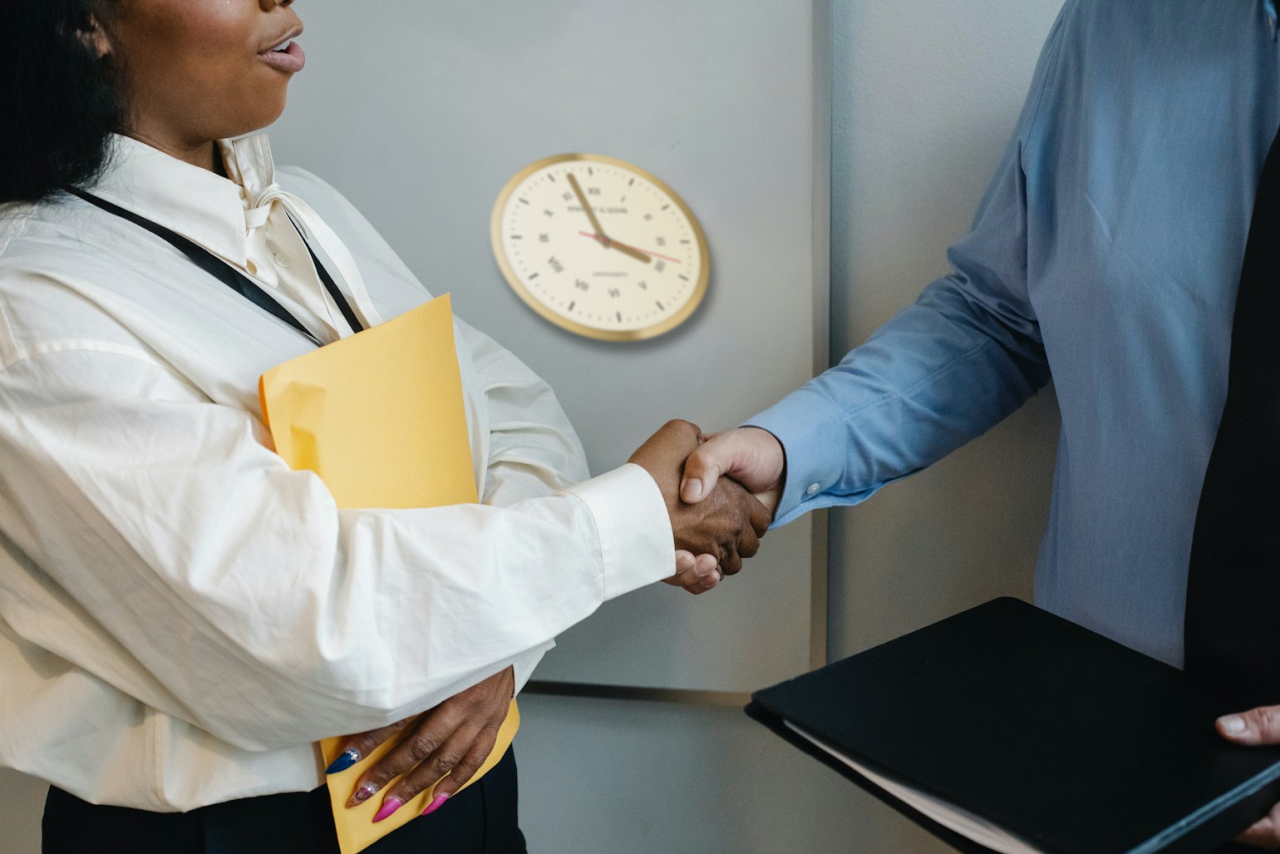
3.57.18
